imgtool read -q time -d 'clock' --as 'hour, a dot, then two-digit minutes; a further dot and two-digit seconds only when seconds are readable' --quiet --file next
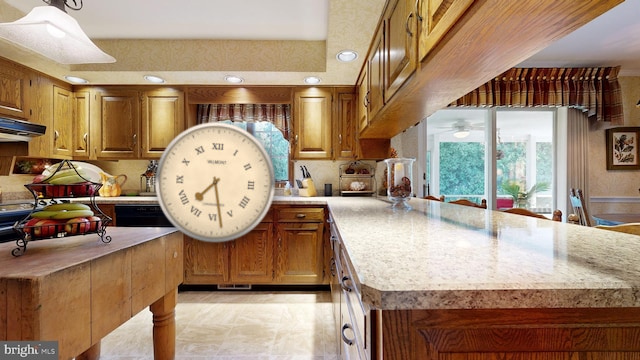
7.28
